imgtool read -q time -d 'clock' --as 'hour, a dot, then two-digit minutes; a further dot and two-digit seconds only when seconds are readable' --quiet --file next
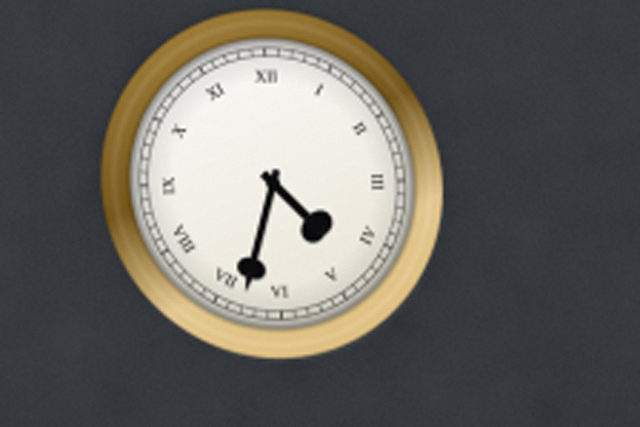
4.33
